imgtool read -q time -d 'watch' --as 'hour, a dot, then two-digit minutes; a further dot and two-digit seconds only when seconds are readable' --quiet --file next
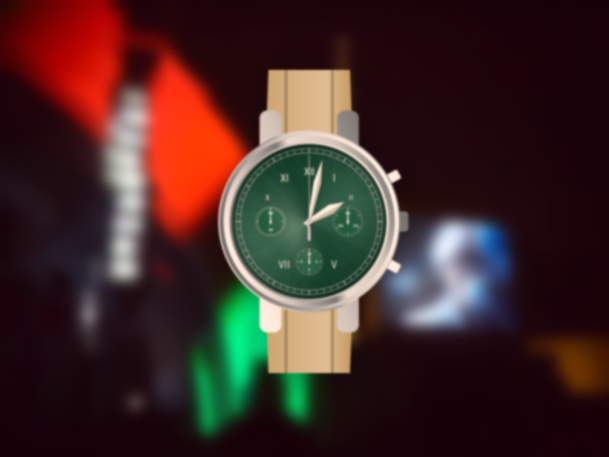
2.02
